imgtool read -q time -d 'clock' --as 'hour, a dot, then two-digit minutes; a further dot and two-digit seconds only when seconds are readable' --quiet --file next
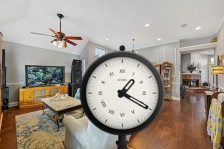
1.20
